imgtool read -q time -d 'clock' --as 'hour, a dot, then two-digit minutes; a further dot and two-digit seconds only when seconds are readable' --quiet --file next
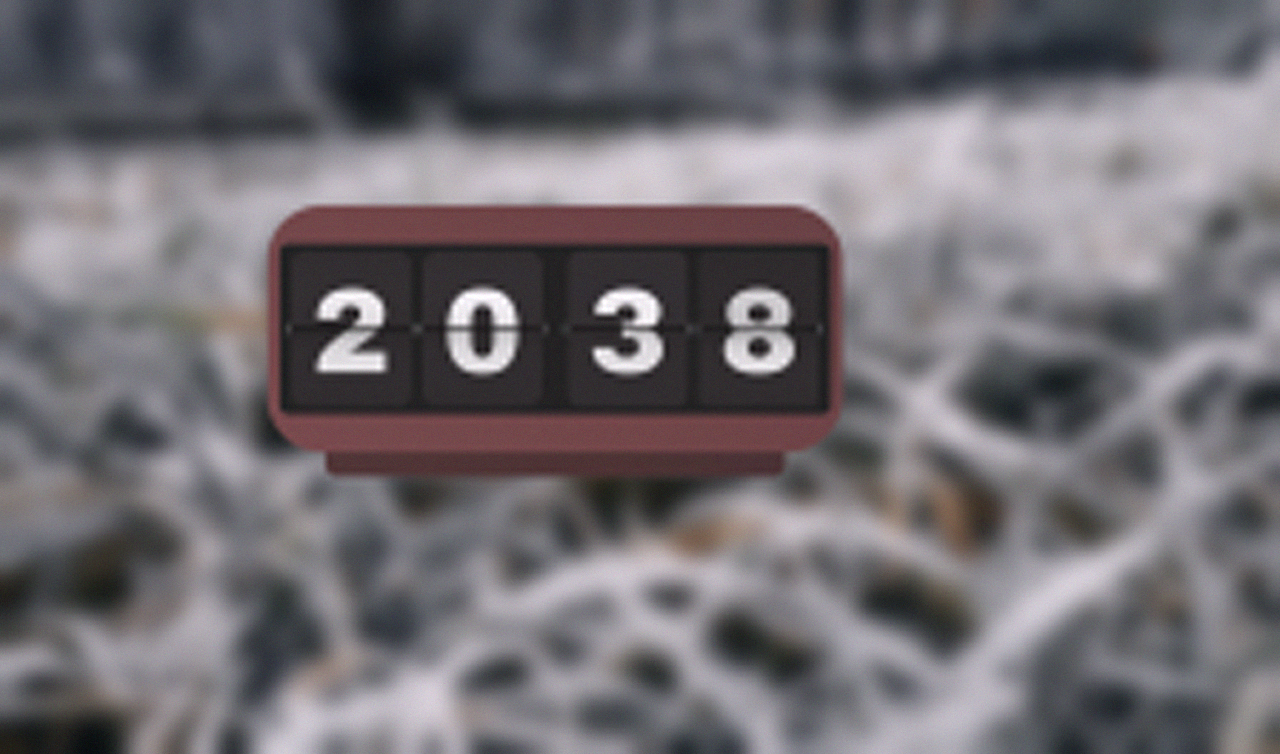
20.38
